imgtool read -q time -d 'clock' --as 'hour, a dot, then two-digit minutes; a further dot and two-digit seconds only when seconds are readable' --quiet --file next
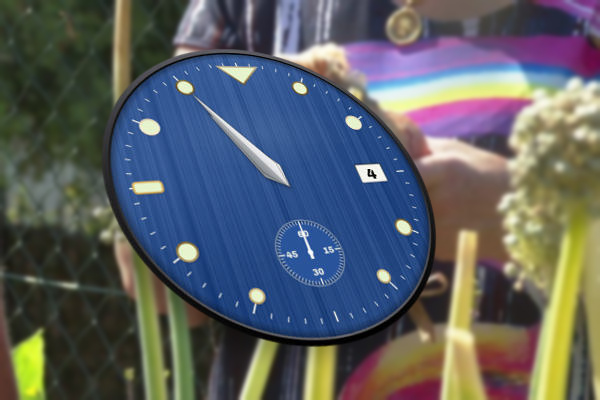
10.55
